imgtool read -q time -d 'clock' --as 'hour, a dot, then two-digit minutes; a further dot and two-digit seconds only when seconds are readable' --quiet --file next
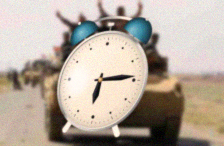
6.14
